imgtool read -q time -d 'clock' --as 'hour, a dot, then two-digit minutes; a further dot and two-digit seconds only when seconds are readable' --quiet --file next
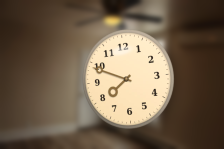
7.49
